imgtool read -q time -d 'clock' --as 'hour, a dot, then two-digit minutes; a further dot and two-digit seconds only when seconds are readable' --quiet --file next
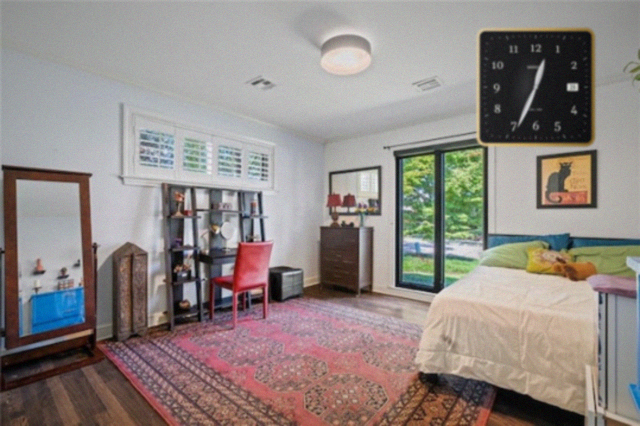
12.34
